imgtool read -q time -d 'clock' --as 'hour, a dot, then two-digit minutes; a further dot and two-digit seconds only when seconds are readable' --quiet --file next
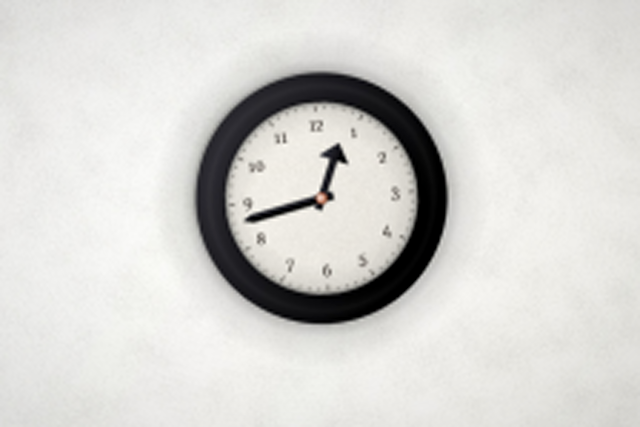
12.43
